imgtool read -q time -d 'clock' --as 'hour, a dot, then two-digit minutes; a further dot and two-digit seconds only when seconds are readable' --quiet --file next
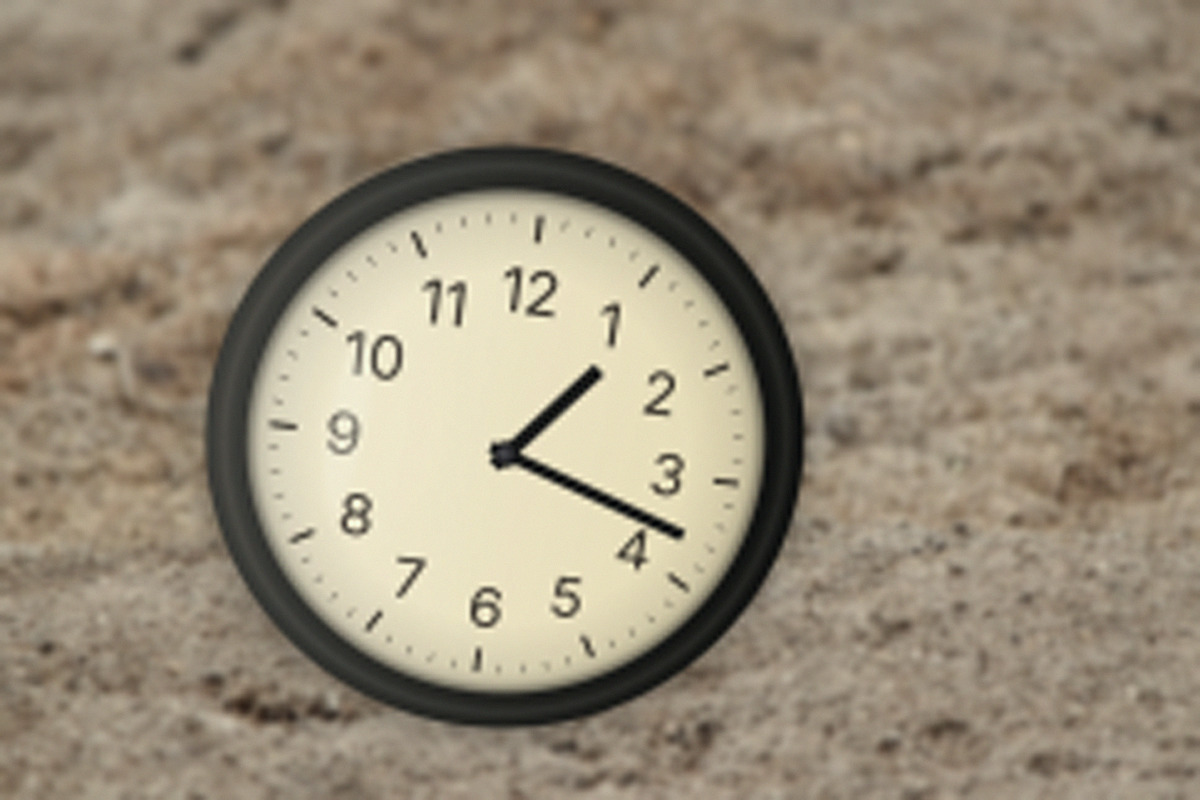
1.18
